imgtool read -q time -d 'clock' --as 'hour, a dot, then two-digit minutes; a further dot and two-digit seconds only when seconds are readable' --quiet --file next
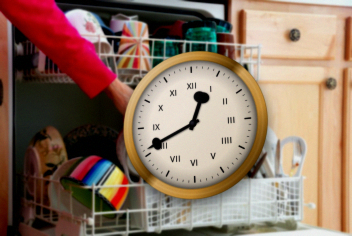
12.41
